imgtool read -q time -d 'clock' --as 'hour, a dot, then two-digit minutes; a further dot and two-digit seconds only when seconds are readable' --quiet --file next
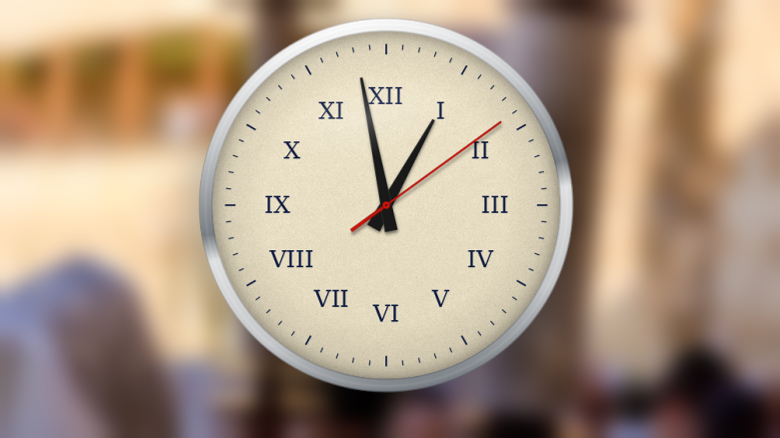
12.58.09
